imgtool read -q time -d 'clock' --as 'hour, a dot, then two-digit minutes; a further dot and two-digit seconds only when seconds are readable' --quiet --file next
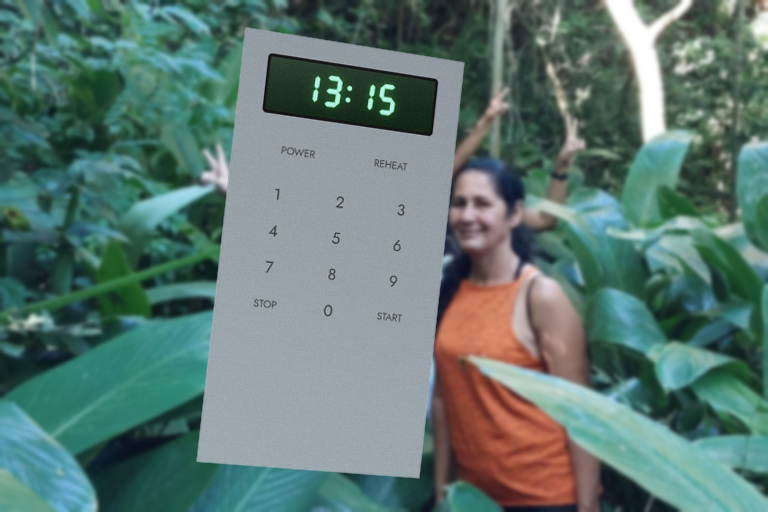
13.15
